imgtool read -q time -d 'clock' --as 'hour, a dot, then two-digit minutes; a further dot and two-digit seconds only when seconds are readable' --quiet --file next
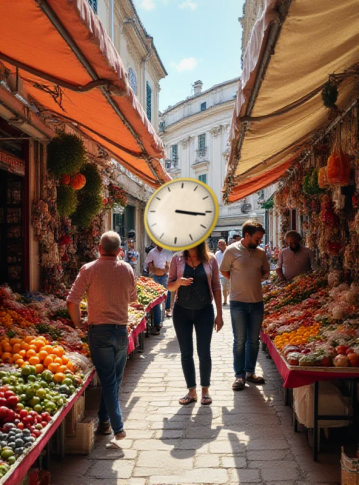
3.16
